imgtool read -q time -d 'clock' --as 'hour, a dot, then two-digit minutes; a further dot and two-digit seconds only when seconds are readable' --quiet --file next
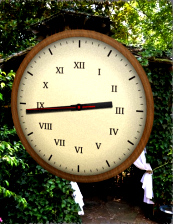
2.43.44
